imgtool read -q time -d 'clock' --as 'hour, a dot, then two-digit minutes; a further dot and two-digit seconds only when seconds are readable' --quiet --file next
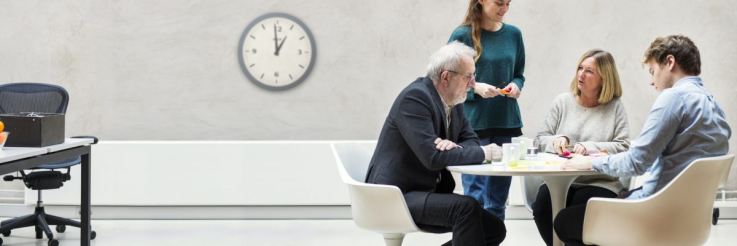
12.59
